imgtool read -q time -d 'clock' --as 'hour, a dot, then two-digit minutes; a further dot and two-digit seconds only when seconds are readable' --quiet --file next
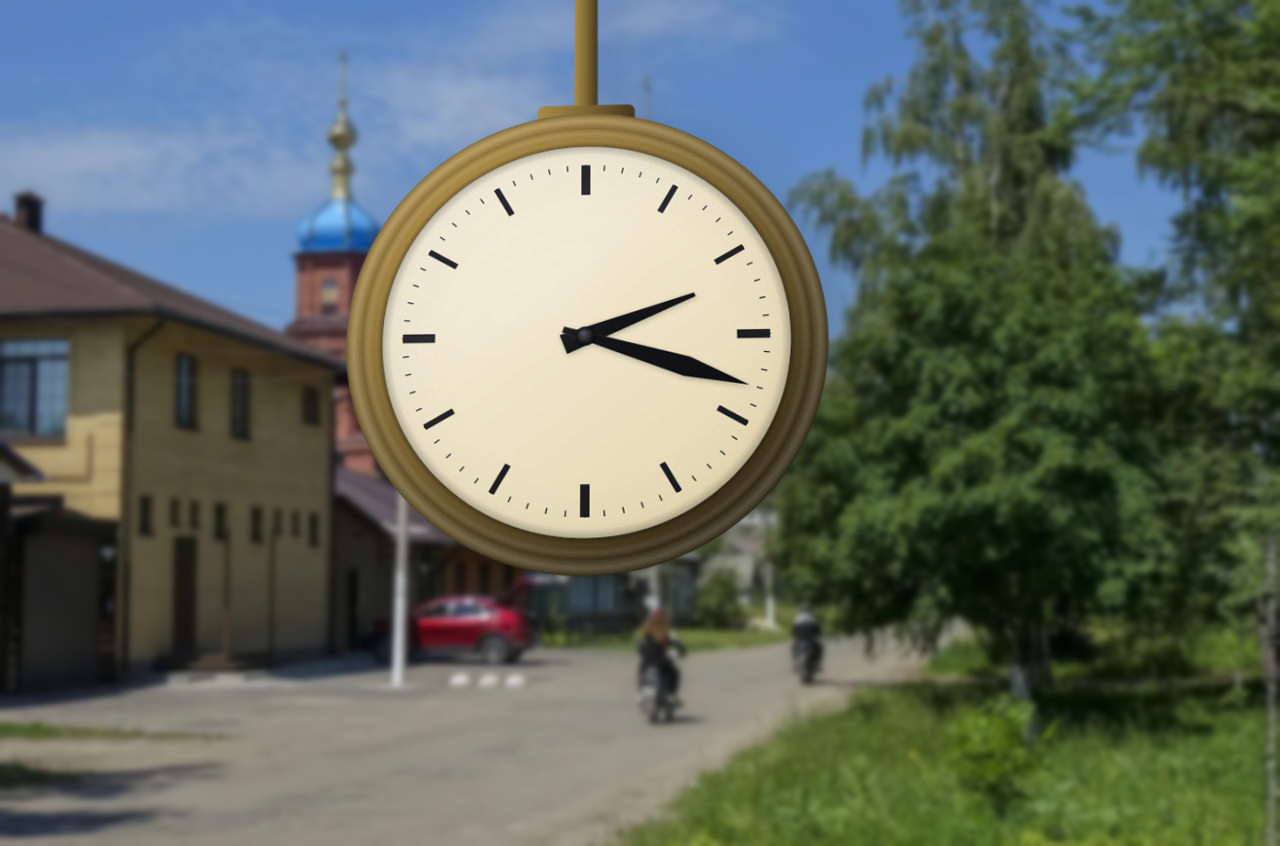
2.18
